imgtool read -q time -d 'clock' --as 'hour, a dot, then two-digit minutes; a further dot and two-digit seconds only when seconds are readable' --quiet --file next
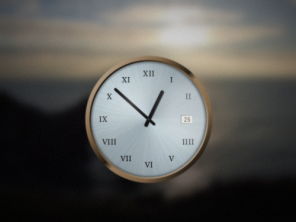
12.52
